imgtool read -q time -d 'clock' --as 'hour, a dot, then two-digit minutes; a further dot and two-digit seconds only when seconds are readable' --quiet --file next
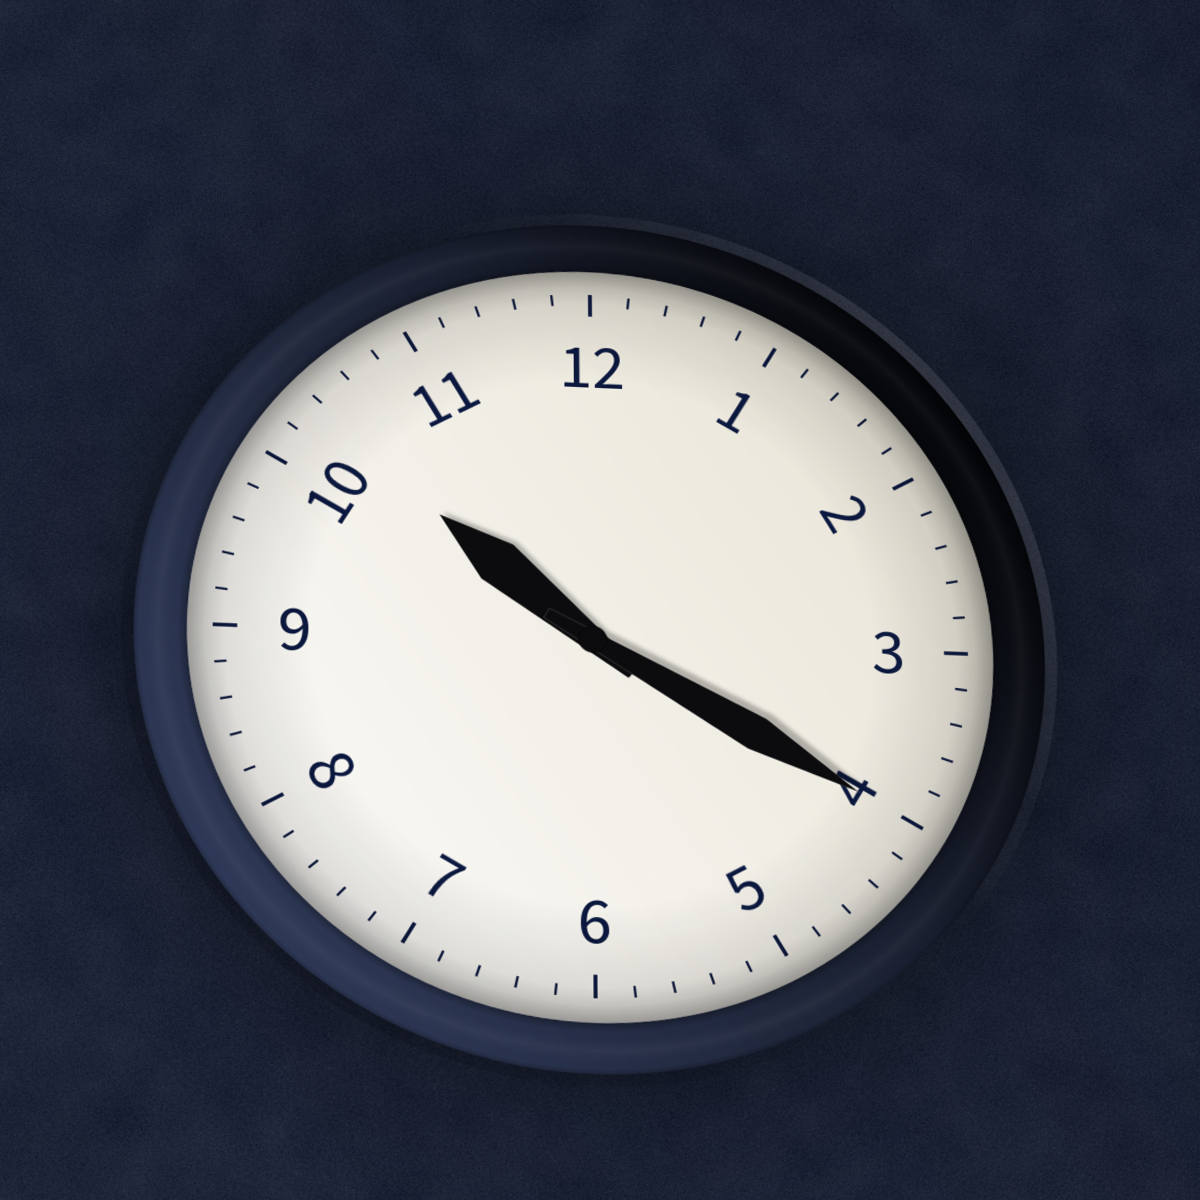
10.20
